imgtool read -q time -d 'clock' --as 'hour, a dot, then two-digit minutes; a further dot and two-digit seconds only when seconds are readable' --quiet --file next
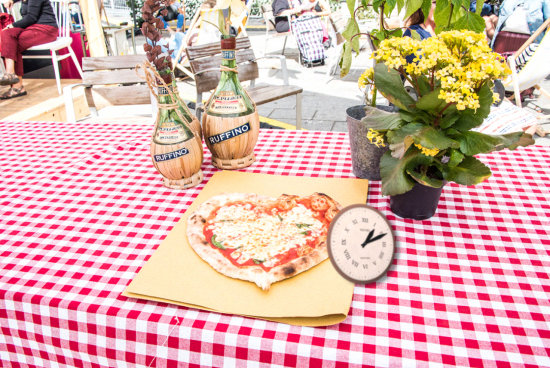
1.11
